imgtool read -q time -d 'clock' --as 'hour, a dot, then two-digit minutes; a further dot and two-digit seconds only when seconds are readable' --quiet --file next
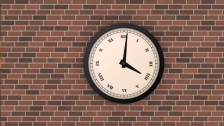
4.01
